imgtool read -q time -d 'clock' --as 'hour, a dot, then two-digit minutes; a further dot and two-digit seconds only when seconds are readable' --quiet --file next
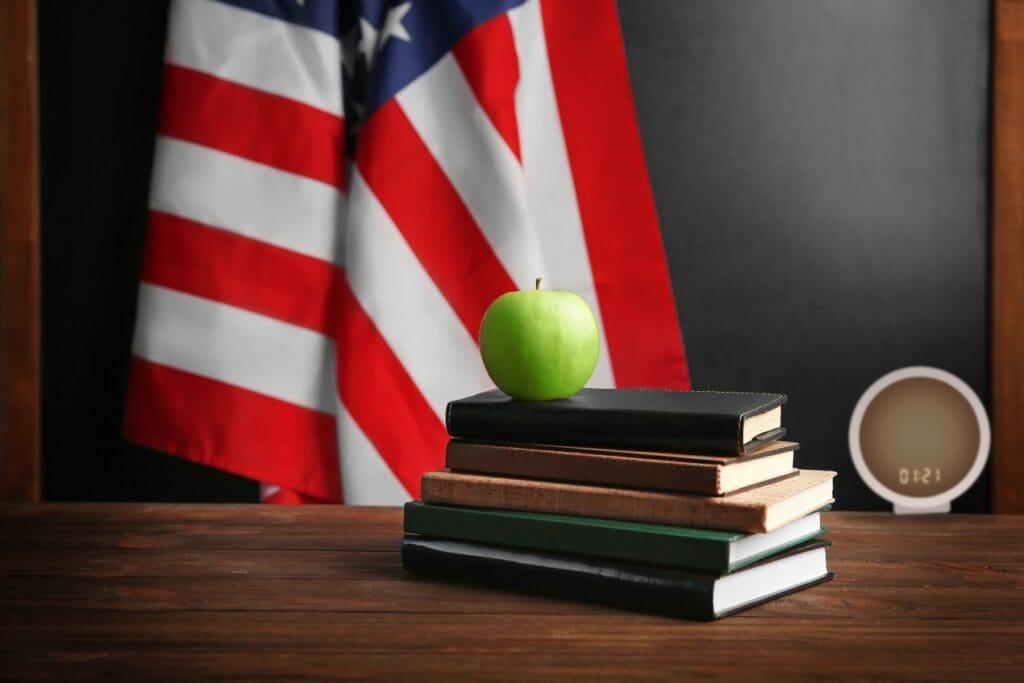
1.21
